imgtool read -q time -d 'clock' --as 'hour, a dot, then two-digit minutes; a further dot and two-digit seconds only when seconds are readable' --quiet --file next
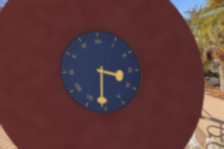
3.31
